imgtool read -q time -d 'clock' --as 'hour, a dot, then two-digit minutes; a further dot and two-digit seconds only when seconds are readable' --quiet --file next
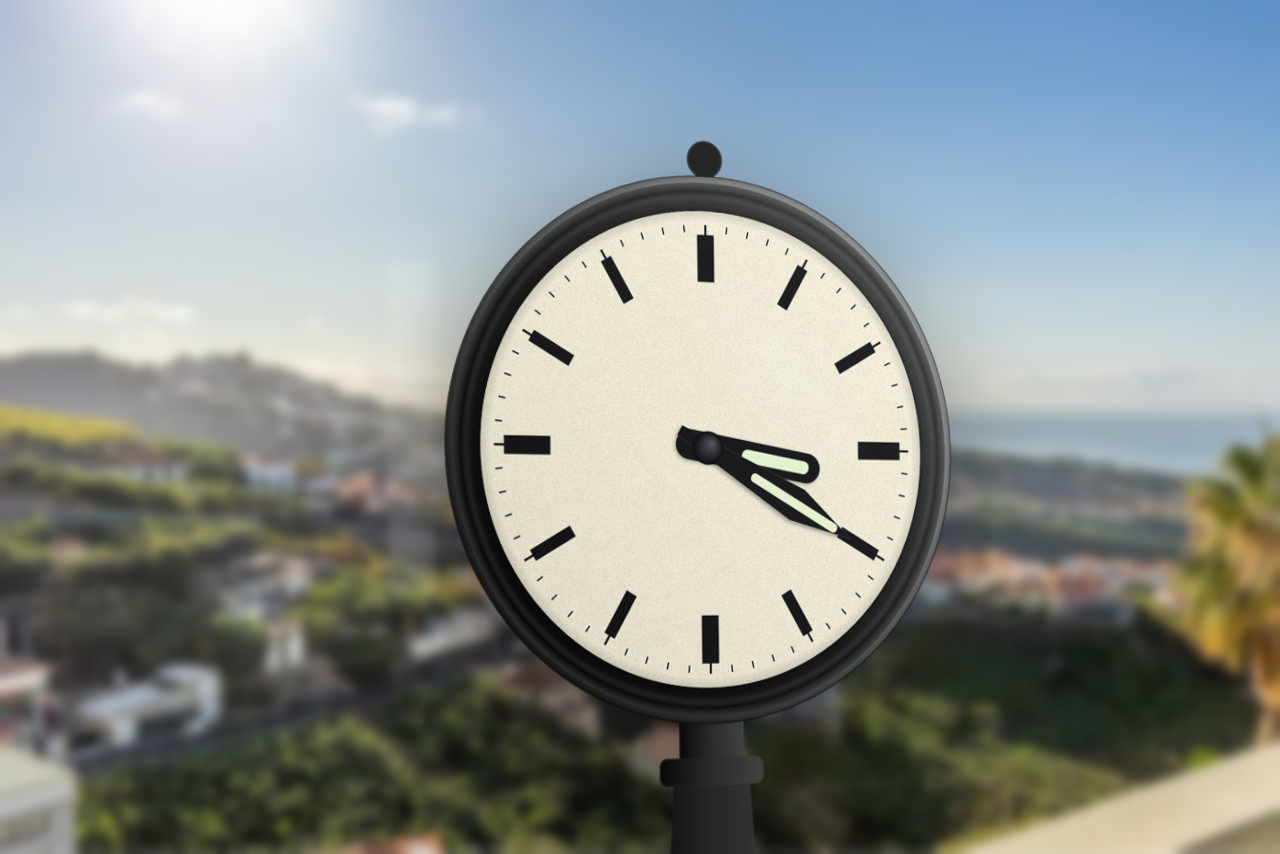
3.20
